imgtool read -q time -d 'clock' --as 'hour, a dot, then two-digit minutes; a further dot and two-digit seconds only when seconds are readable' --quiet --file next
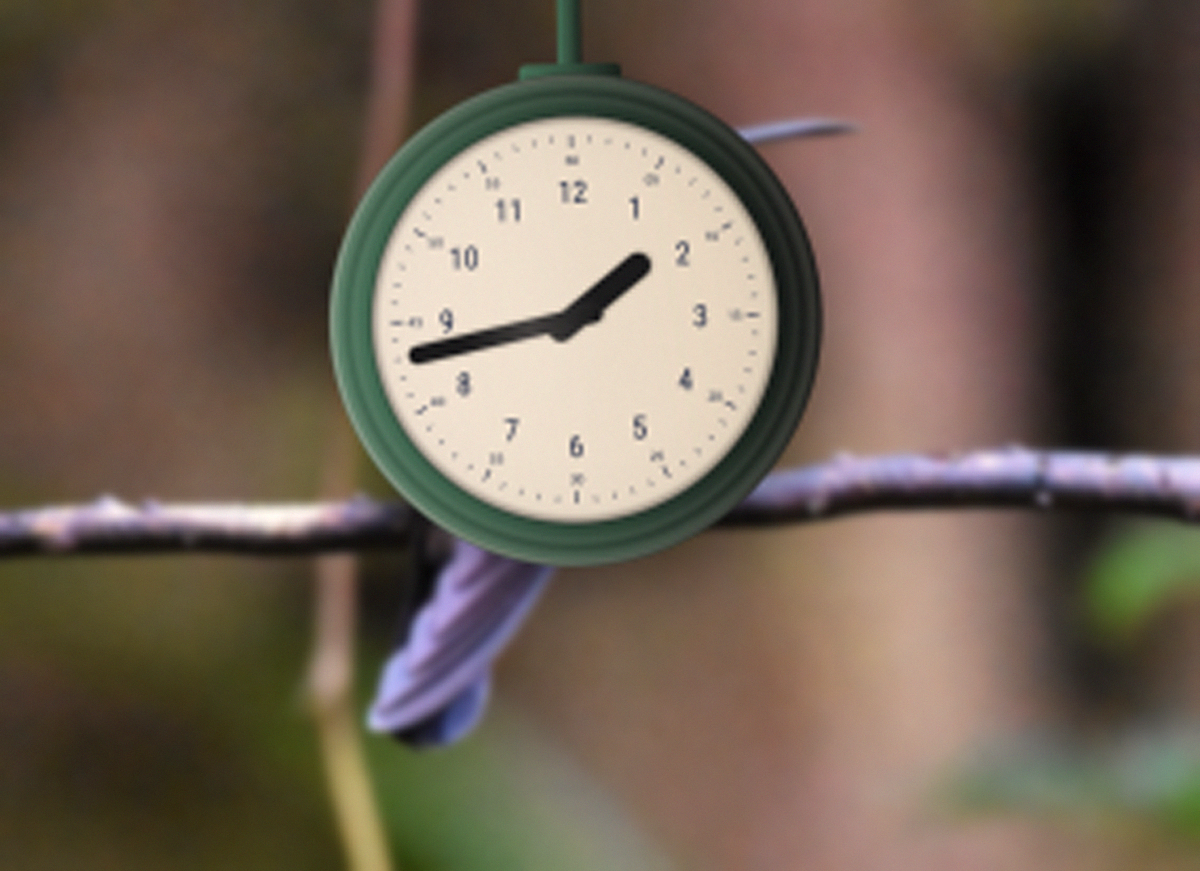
1.43
